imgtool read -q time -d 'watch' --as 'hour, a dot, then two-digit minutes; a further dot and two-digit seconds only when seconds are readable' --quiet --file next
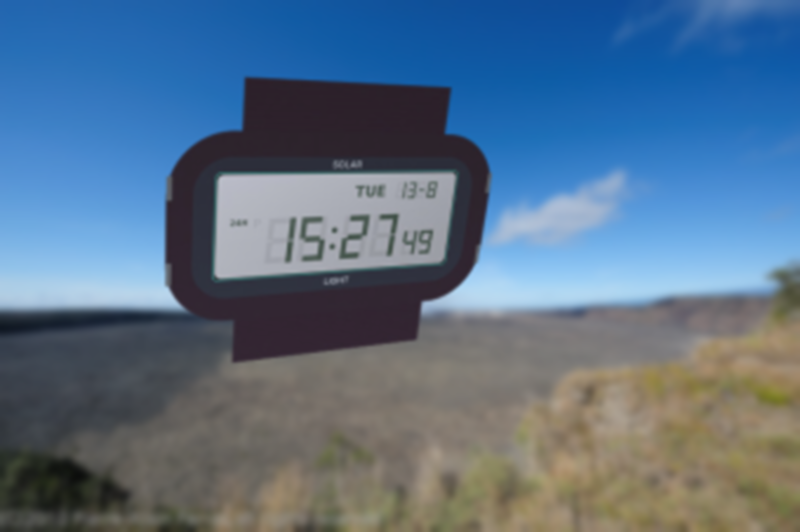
15.27.49
